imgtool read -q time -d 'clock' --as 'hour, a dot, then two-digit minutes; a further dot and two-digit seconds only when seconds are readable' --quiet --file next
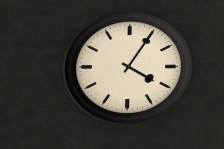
4.05
